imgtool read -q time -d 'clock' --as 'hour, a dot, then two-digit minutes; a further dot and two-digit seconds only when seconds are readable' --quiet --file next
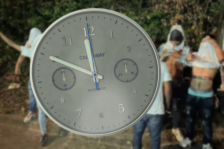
11.50
